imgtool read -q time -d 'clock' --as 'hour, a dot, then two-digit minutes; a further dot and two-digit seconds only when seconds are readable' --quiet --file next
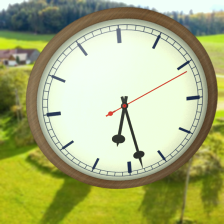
6.28.11
